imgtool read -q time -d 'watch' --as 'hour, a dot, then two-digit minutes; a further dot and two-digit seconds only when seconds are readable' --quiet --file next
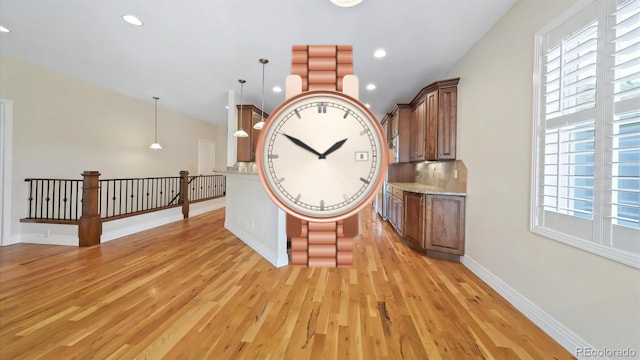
1.50
